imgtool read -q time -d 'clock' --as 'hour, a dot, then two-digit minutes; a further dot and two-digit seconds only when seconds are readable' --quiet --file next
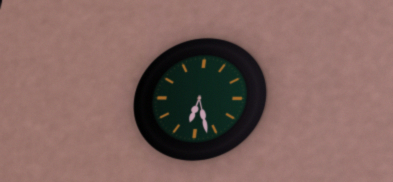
6.27
